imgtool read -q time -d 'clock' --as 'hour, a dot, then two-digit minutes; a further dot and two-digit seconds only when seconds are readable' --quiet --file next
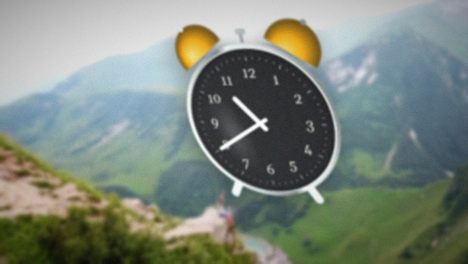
10.40
